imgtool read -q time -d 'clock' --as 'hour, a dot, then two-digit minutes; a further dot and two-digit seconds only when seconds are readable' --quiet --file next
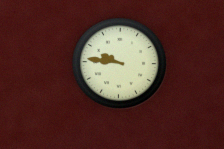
9.46
